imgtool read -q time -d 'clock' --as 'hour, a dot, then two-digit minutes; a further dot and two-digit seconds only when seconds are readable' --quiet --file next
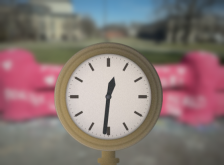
12.31
